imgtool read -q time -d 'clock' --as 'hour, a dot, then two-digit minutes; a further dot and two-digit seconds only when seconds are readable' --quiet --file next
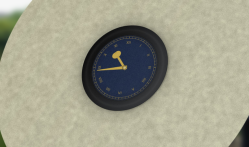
10.44
